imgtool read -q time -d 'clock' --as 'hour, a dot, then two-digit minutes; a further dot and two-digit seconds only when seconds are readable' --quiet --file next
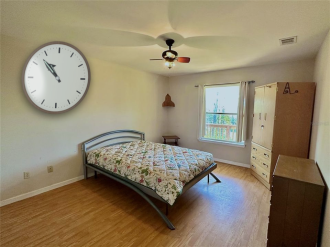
10.53
